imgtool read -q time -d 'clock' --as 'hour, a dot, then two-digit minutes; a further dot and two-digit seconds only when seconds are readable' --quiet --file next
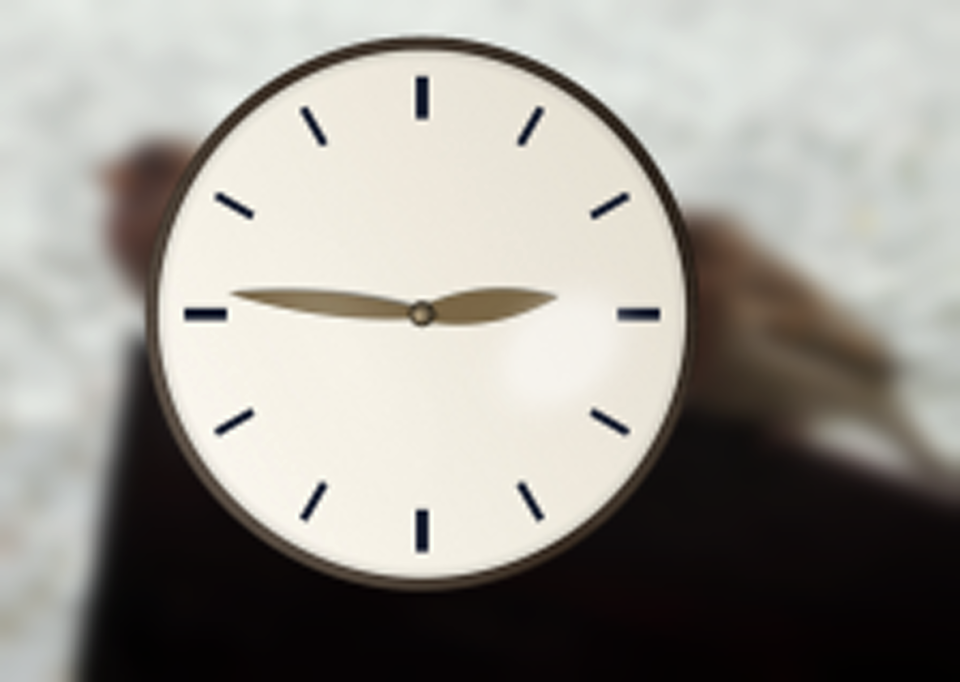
2.46
